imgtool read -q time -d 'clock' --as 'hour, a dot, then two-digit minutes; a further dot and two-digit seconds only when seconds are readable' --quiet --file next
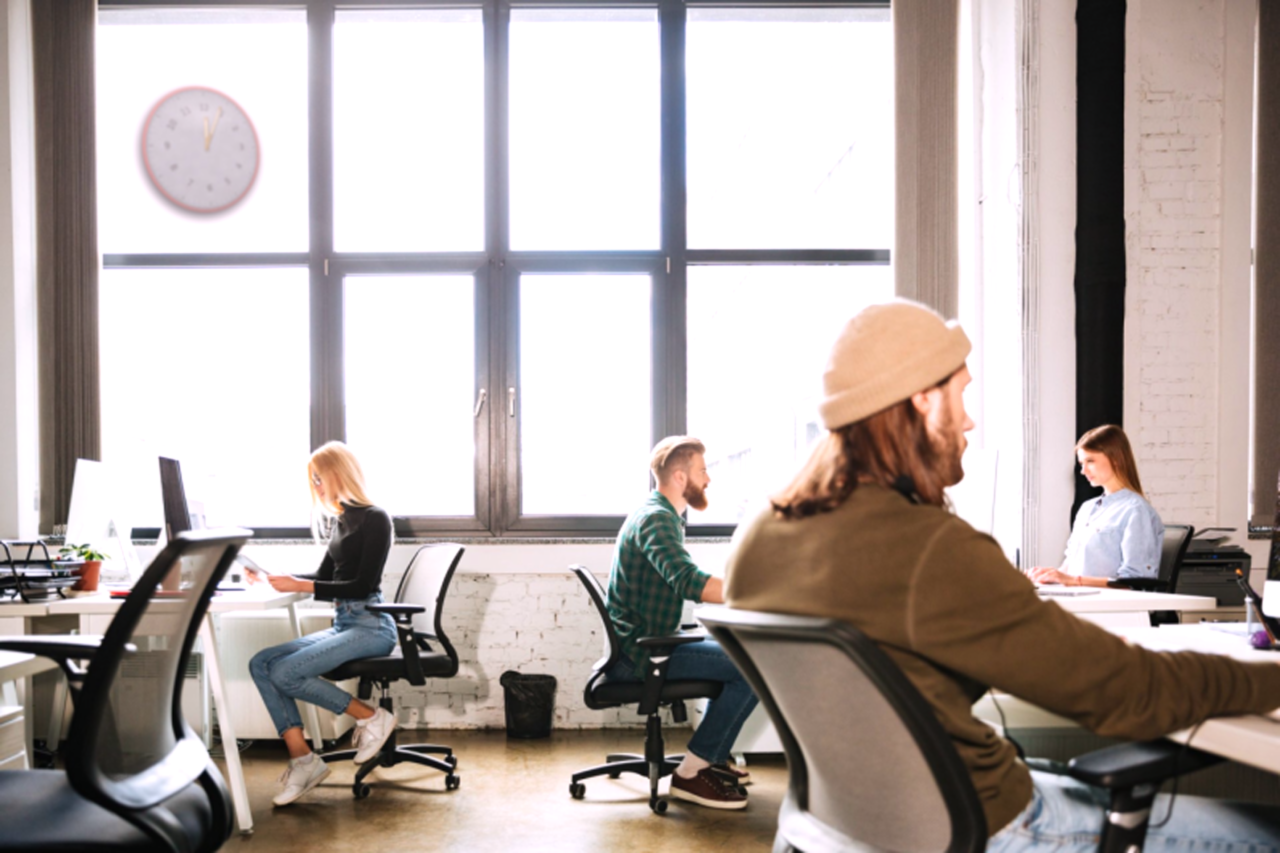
12.04
